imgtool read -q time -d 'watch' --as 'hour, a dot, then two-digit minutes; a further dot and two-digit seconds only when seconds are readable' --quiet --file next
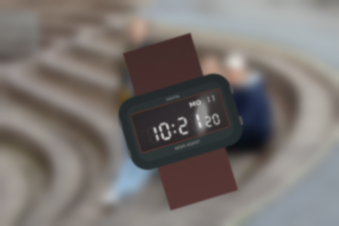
10.21.20
